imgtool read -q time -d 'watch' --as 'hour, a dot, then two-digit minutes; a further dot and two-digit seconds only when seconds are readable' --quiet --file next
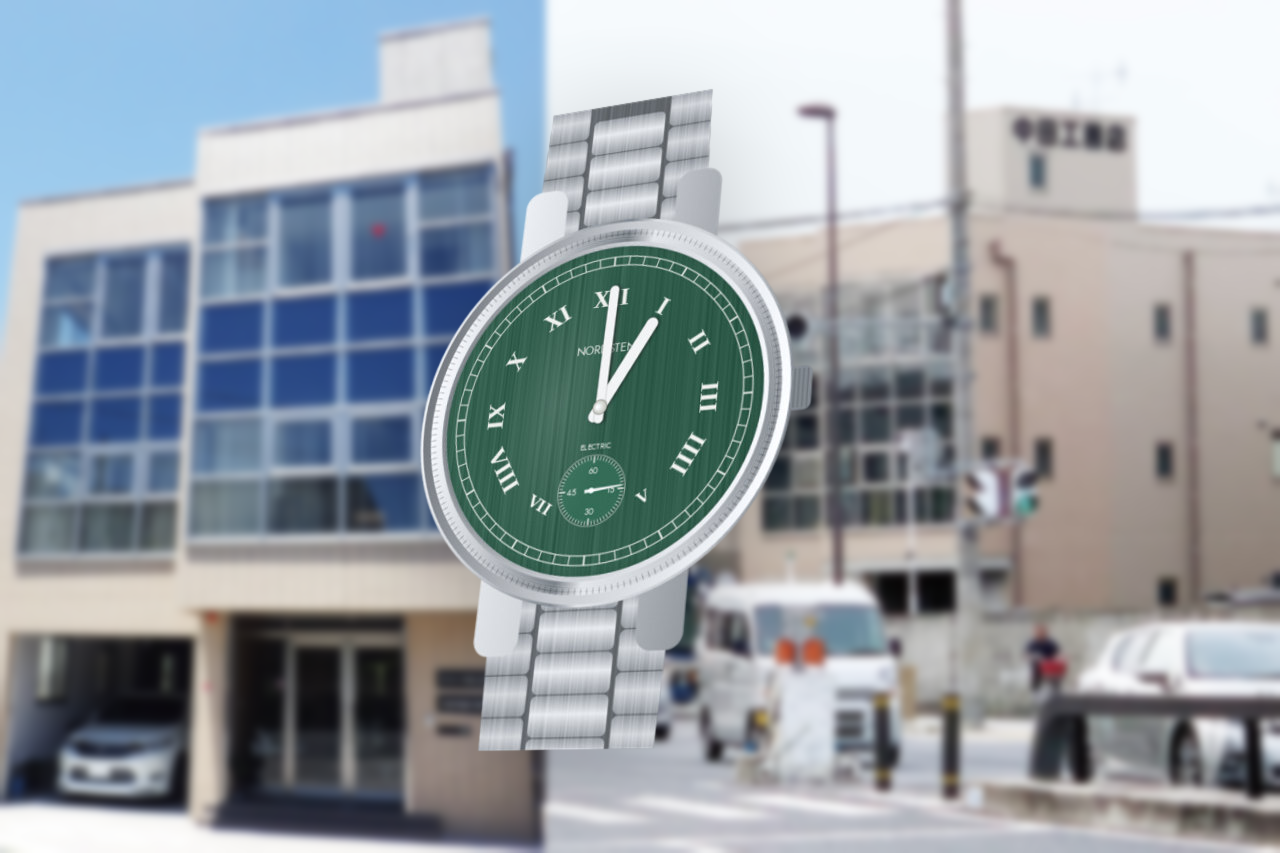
1.00.14
